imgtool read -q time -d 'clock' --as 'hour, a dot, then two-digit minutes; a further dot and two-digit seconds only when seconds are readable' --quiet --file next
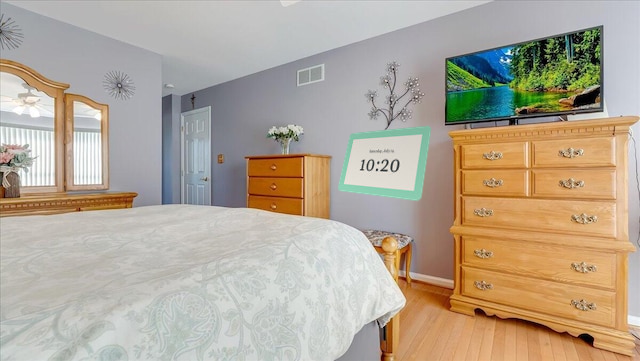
10.20
